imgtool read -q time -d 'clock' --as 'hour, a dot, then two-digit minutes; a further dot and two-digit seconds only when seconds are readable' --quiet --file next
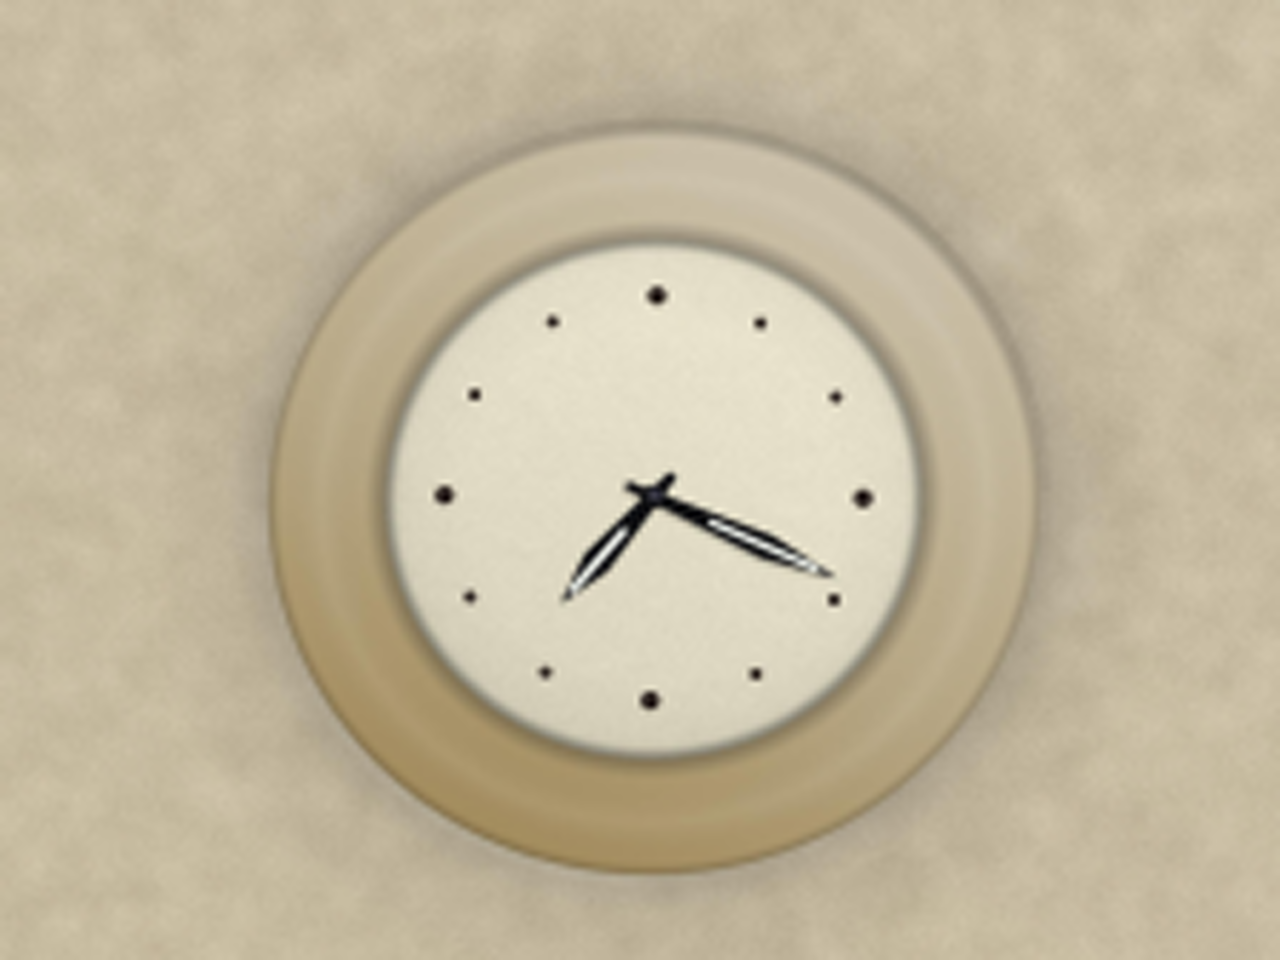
7.19
